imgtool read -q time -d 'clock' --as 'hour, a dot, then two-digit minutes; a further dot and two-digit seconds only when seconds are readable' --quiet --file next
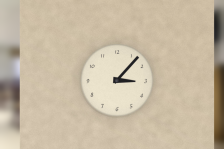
3.07
